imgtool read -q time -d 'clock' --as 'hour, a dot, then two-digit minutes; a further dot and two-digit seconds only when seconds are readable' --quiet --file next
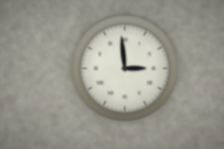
2.59
